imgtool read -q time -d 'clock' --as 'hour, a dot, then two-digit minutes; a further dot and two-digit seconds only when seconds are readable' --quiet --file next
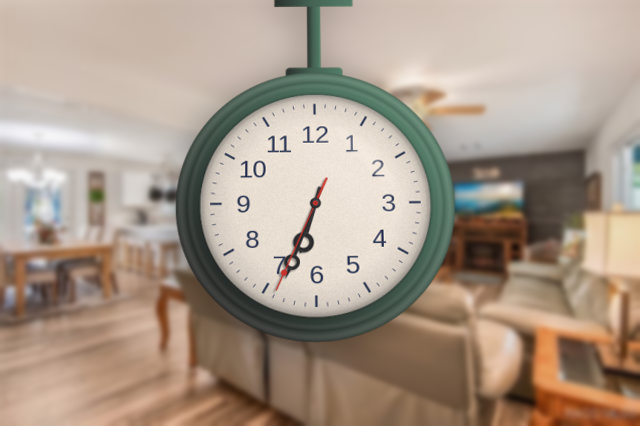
6.33.34
